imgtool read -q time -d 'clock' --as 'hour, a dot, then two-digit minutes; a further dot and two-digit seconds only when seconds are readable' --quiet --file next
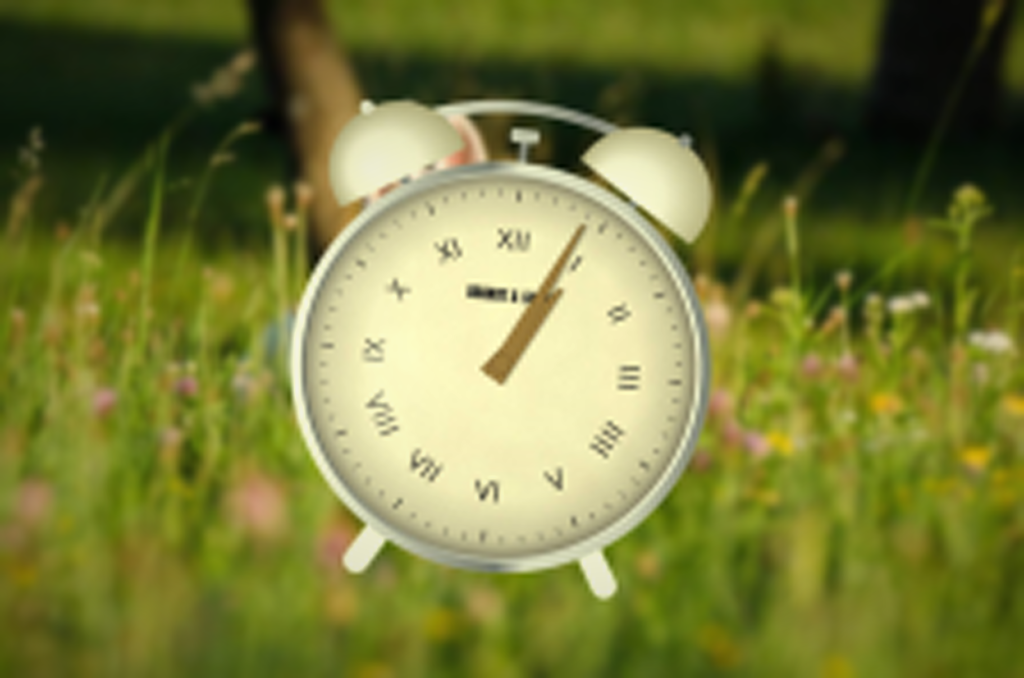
1.04
